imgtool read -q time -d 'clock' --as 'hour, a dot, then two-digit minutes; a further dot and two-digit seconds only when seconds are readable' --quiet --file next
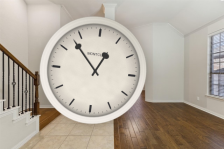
12.53
